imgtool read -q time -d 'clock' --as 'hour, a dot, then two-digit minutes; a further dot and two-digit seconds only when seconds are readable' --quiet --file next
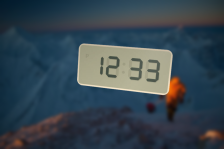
12.33
